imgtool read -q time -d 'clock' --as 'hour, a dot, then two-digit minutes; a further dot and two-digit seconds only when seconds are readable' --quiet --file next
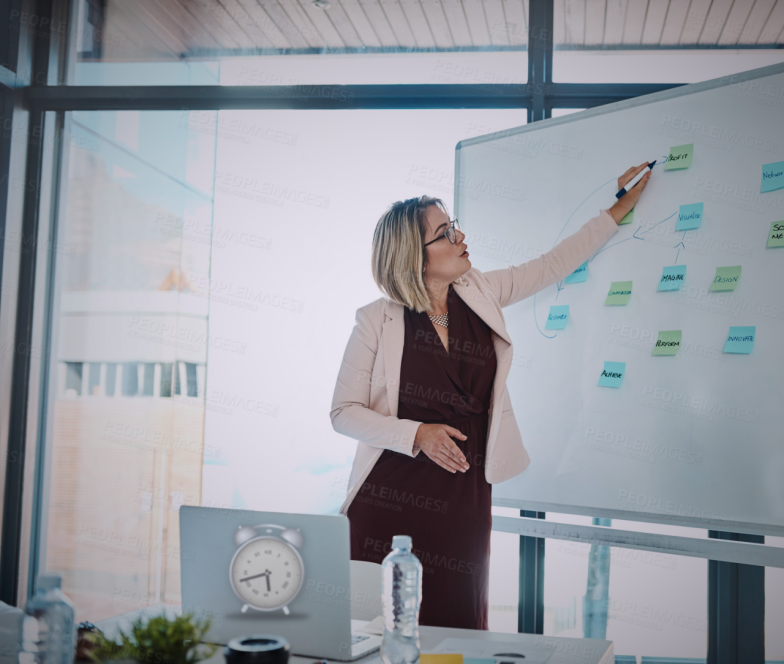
5.42
